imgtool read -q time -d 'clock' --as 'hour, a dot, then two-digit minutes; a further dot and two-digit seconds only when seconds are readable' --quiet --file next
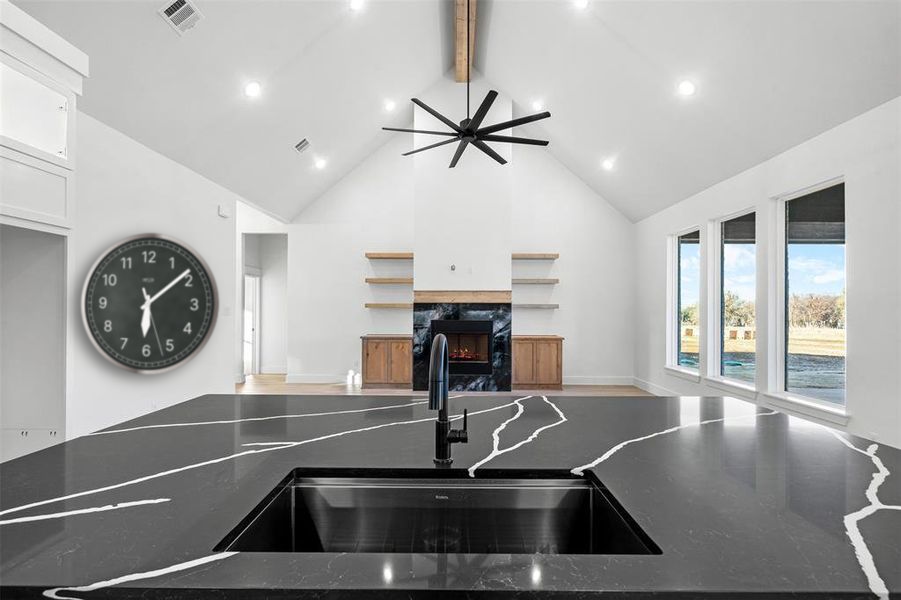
6.08.27
